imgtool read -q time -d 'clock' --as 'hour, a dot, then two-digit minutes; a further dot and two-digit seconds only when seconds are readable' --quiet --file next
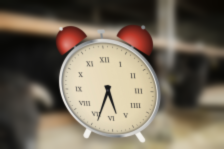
5.34
